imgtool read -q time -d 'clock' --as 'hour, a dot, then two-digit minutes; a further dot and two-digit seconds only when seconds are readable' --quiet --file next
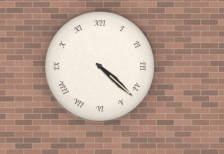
4.22
